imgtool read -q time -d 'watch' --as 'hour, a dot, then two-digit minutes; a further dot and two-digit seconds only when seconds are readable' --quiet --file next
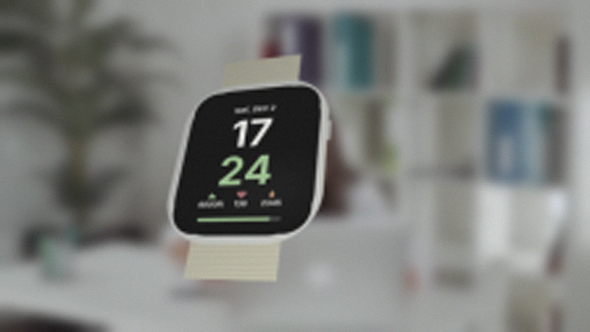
17.24
